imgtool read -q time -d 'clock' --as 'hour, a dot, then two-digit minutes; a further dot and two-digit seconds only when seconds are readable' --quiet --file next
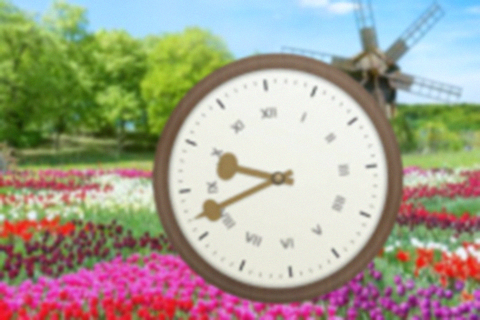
9.42
